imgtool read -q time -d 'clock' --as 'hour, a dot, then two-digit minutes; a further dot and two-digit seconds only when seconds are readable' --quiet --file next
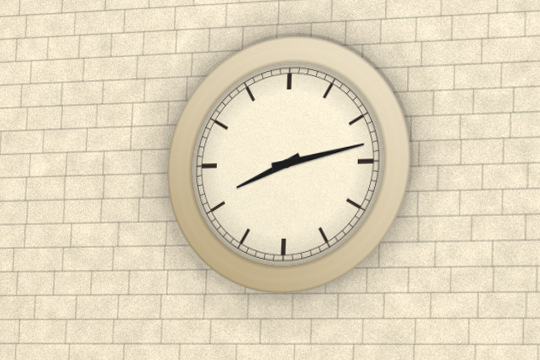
8.13
